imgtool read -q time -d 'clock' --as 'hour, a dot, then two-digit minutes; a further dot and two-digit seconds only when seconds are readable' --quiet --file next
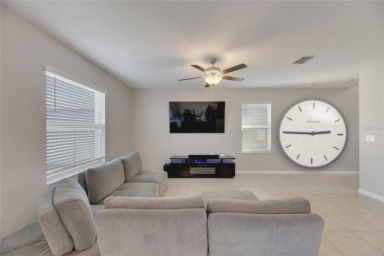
2.45
